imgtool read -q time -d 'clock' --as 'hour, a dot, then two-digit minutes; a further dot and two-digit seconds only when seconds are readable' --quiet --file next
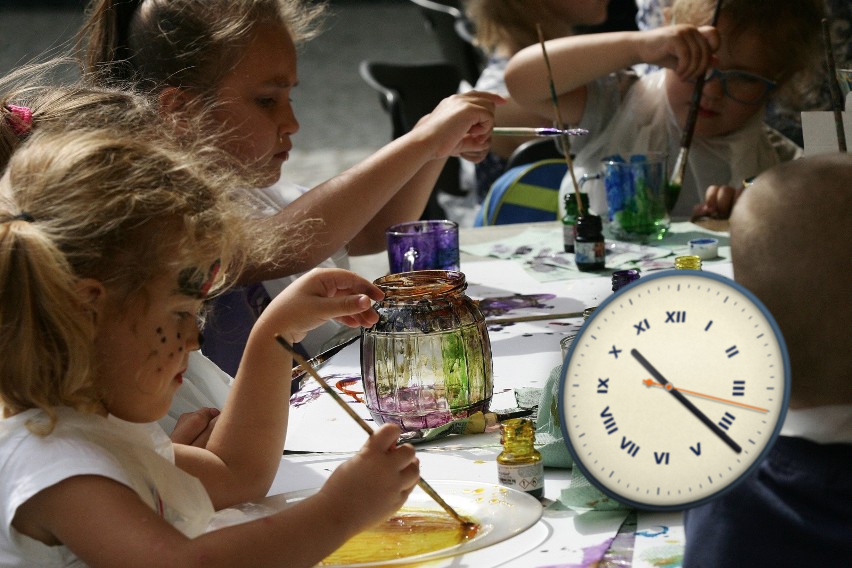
10.21.17
